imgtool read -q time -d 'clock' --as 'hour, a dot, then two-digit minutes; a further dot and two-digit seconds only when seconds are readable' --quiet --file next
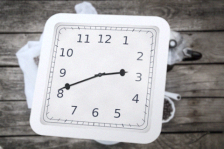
2.41
